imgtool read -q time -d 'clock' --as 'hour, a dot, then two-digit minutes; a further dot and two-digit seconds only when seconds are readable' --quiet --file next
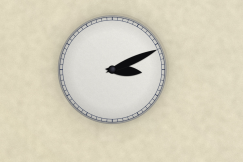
3.11
